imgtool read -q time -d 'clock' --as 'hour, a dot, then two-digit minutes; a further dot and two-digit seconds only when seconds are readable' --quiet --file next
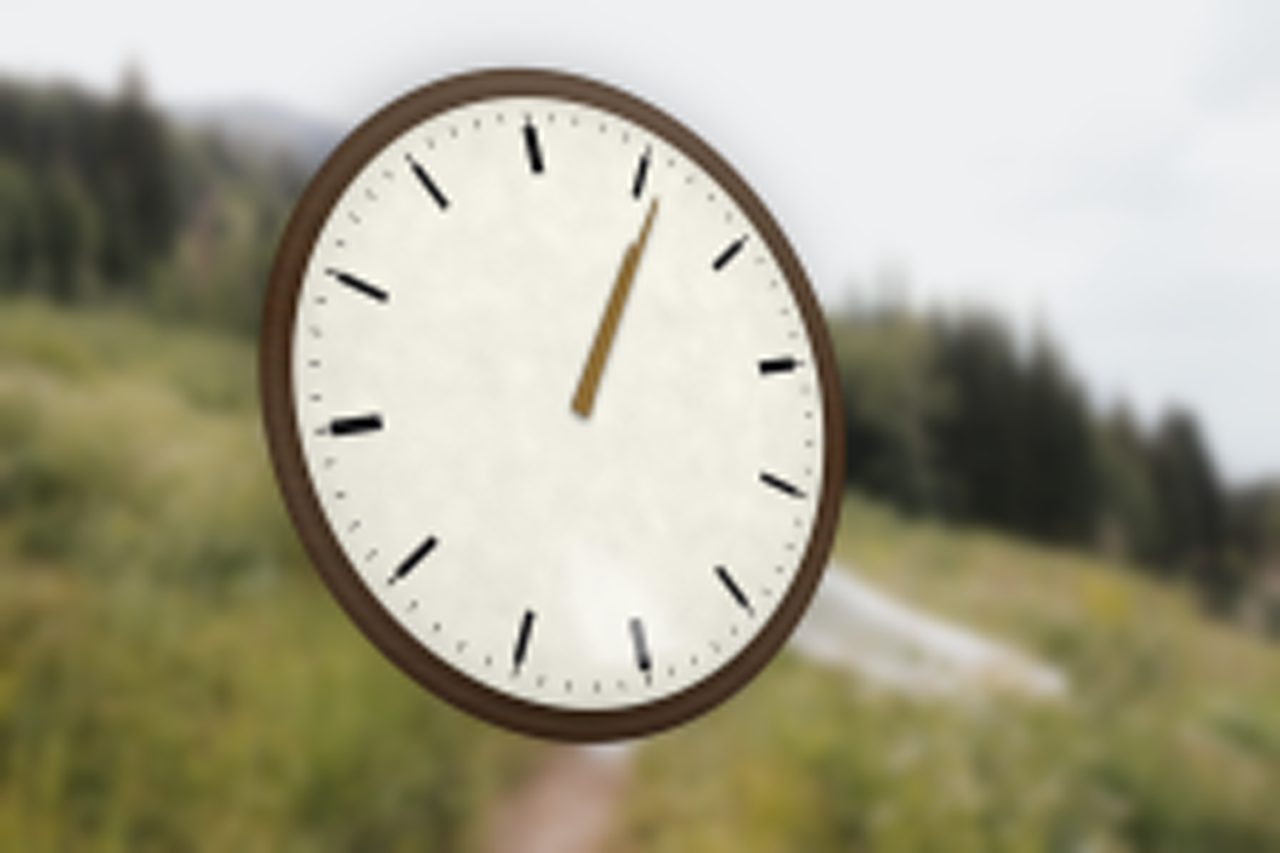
1.06
